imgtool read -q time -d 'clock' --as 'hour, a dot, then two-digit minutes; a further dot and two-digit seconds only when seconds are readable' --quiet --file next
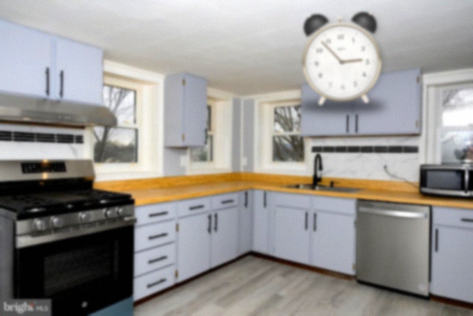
2.53
